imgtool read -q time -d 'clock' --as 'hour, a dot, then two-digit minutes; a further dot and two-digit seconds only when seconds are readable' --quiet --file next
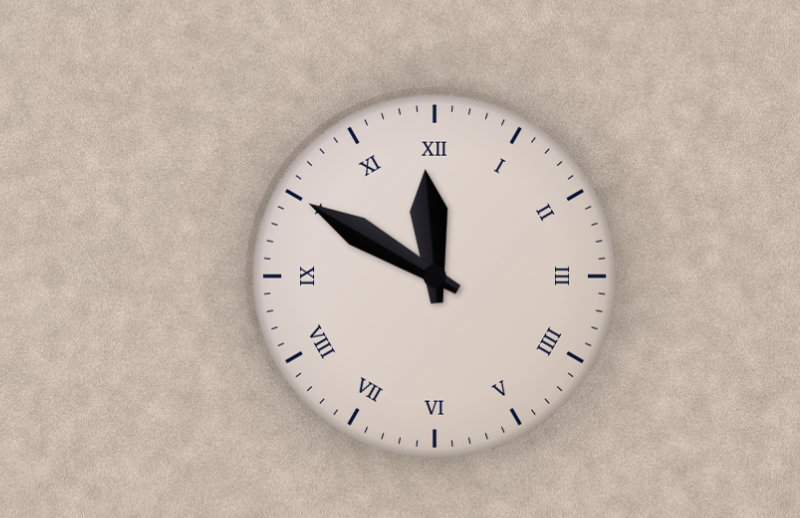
11.50
